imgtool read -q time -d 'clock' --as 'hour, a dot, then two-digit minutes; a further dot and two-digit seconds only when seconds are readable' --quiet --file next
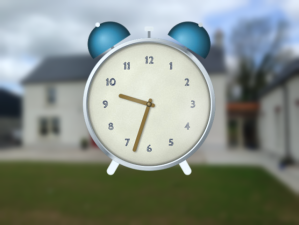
9.33
